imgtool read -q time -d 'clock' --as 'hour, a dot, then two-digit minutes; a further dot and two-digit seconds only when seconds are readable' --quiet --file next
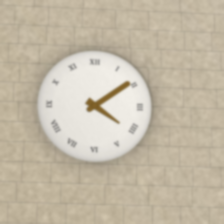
4.09
